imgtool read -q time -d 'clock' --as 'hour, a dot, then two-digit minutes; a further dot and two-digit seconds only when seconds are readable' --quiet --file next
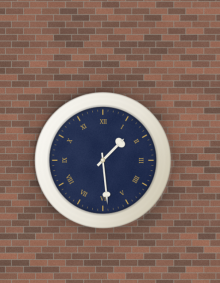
1.29
